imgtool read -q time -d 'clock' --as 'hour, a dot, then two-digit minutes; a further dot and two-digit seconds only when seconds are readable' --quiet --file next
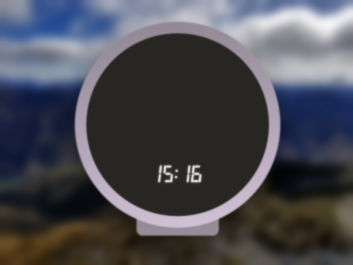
15.16
